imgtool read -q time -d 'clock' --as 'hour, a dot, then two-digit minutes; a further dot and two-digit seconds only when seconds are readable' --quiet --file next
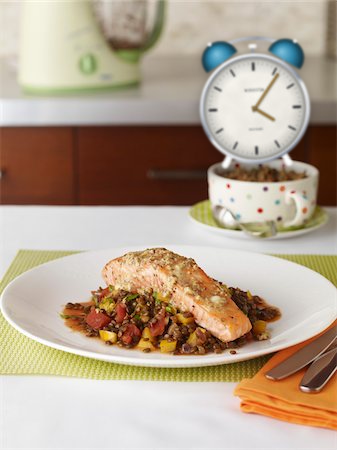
4.06
